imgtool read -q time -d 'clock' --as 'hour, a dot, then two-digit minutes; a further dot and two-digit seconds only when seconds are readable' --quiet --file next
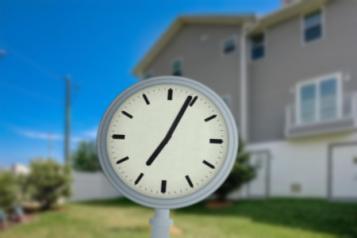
7.04
